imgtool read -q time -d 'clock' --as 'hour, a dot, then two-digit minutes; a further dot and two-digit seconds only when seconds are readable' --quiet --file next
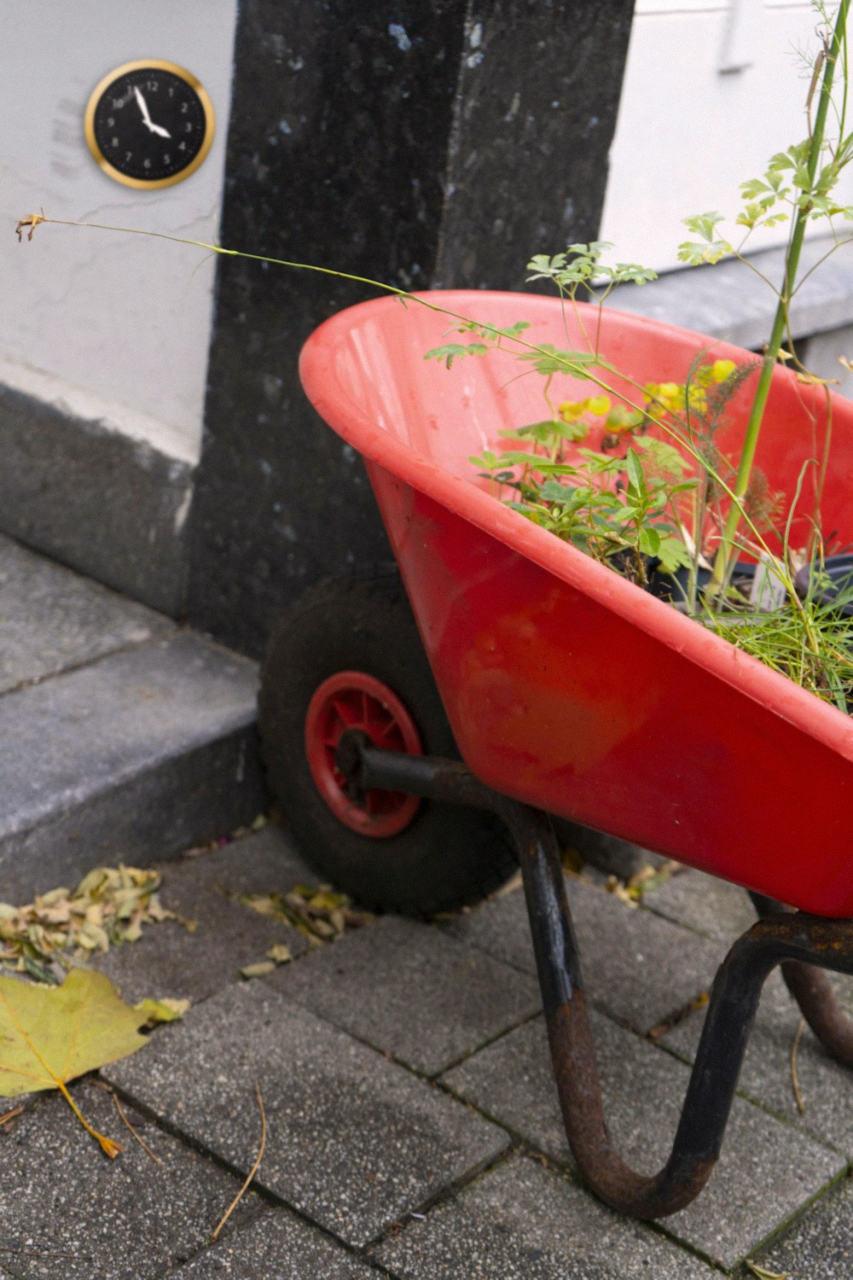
3.56
